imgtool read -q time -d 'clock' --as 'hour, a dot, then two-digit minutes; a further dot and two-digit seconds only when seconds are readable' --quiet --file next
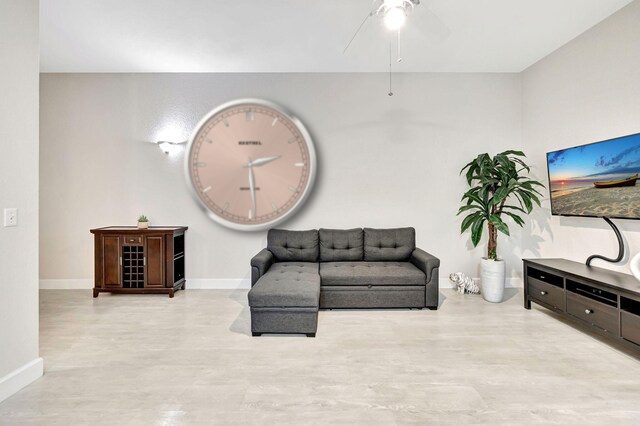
2.29
